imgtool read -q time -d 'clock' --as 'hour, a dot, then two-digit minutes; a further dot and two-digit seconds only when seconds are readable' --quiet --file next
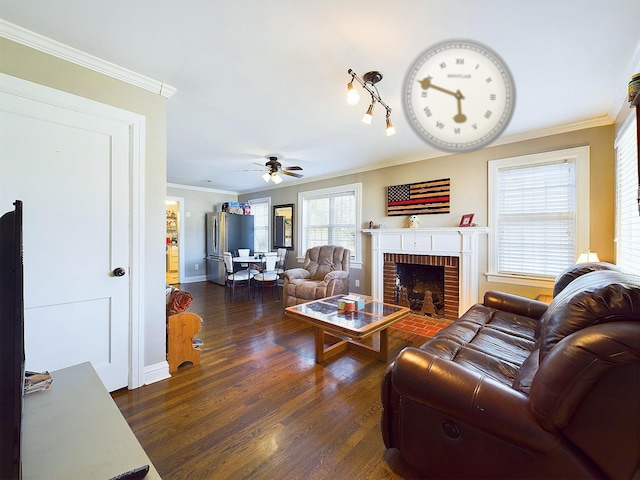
5.48
